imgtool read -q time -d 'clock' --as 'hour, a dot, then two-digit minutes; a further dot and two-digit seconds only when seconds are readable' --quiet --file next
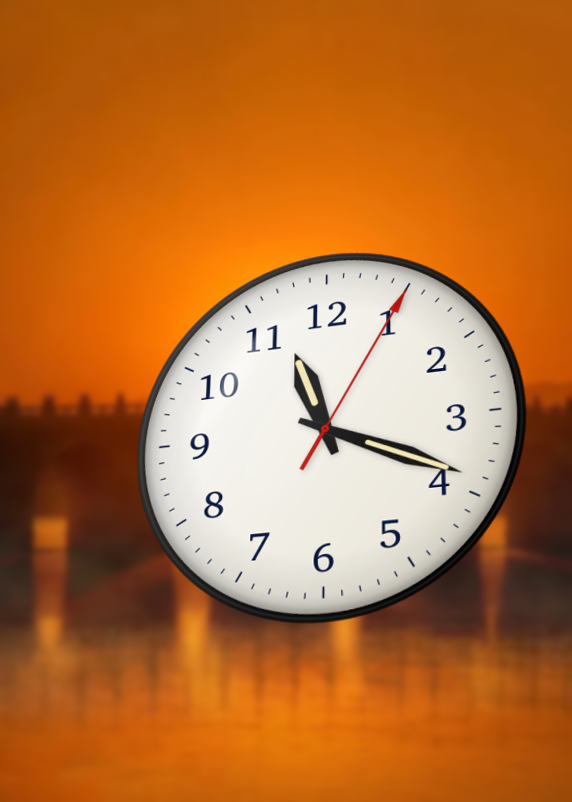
11.19.05
